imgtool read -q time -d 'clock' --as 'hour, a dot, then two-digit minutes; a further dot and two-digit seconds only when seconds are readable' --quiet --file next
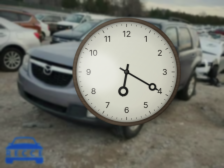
6.20
